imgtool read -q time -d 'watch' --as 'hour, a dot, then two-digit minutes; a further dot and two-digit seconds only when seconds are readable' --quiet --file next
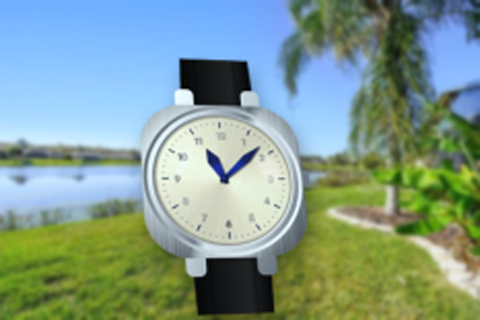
11.08
